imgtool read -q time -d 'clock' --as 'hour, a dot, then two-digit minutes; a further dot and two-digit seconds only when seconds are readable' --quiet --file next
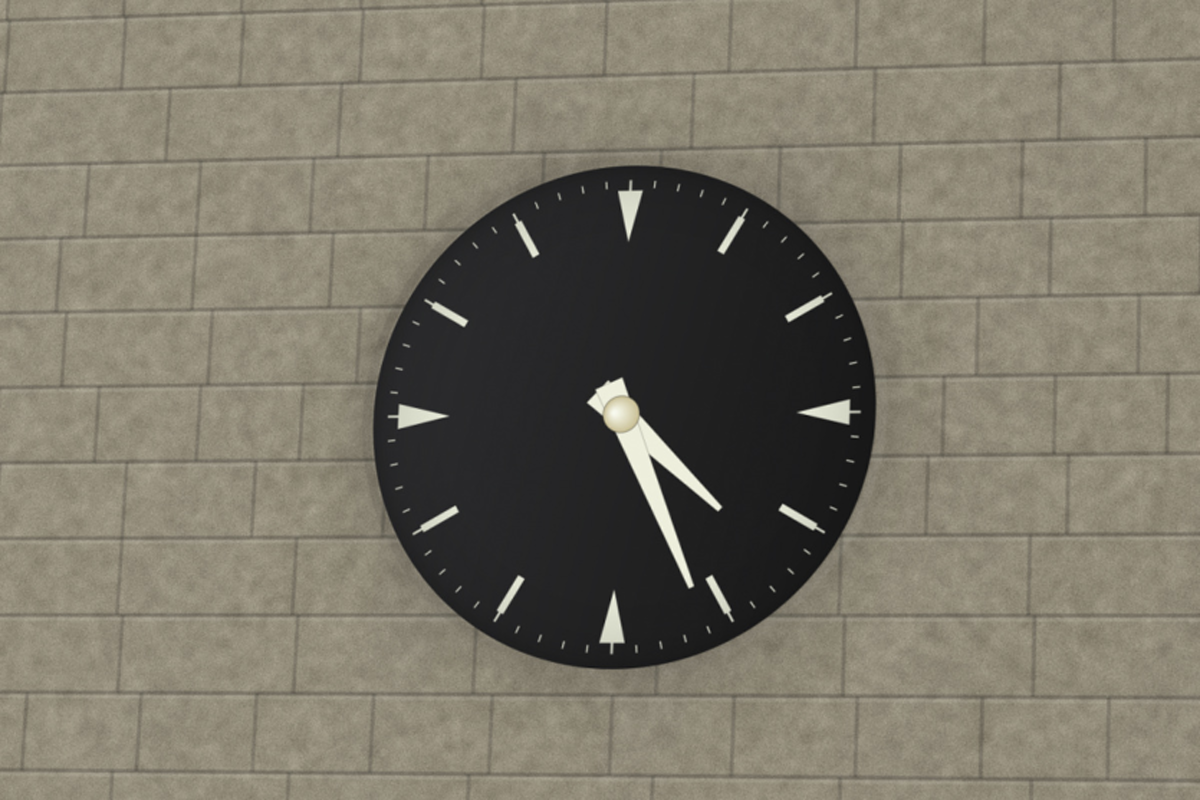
4.26
